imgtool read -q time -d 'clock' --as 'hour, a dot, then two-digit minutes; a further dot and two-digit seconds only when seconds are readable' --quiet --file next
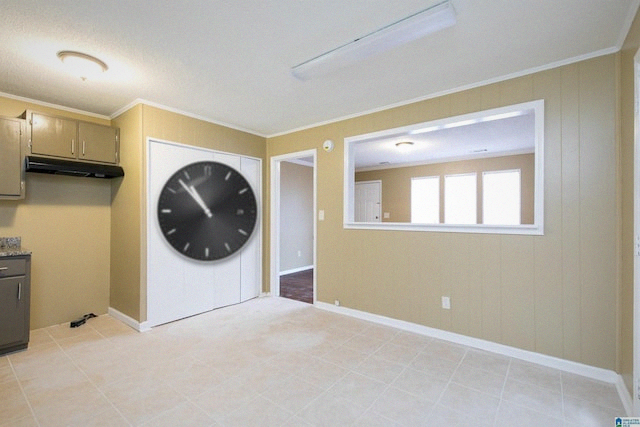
10.53
